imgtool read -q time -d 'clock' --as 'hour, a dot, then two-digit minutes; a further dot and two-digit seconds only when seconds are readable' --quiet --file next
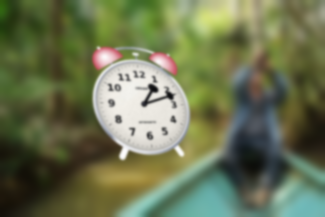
1.12
